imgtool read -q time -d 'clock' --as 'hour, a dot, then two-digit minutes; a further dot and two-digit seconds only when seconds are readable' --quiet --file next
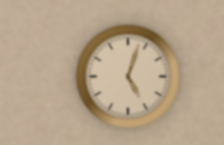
5.03
